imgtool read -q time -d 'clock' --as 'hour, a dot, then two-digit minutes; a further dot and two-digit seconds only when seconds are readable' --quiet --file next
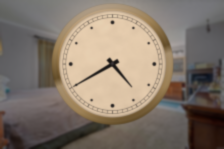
4.40
